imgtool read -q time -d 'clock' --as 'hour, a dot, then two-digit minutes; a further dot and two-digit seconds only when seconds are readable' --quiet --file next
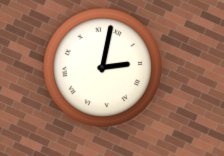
1.58
